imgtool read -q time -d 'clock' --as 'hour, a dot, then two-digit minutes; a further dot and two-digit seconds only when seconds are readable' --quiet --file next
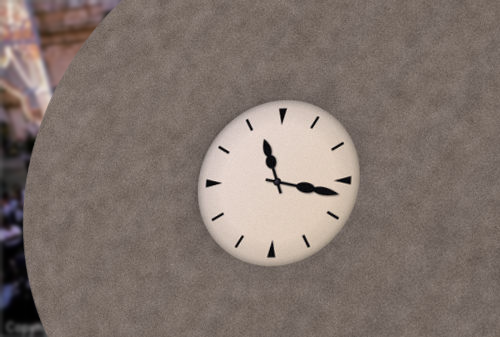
11.17
